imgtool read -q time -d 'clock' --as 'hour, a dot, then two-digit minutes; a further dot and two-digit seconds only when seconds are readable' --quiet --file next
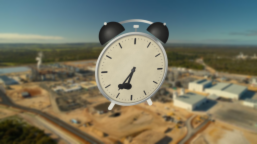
6.36
